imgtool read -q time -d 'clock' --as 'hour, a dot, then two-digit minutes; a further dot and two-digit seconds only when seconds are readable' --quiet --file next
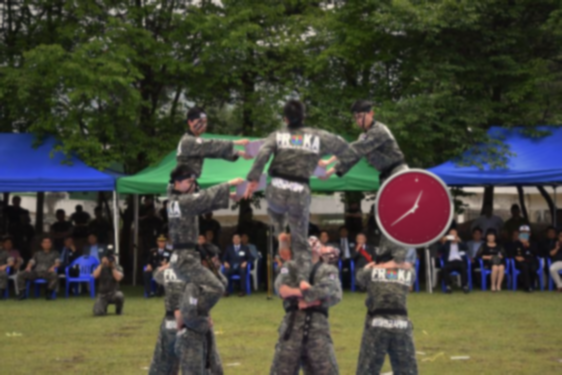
12.38
